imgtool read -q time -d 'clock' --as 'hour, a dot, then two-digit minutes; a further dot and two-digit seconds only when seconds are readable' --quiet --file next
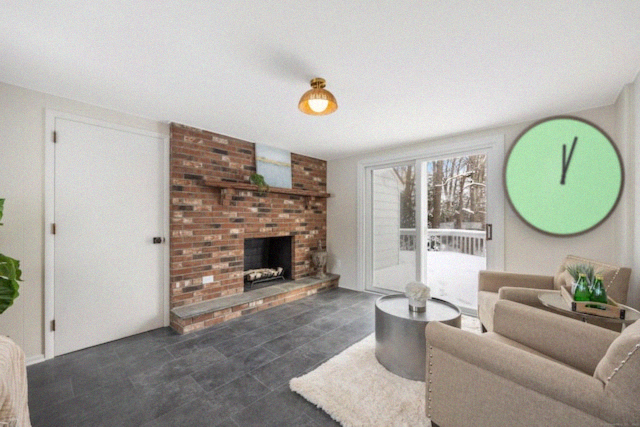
12.03
